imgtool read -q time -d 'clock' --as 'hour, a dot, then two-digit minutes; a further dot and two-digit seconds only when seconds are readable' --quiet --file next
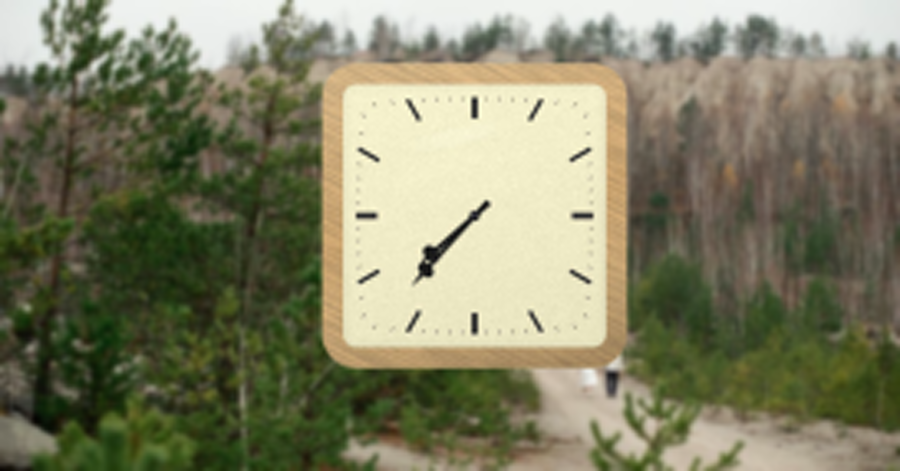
7.37
